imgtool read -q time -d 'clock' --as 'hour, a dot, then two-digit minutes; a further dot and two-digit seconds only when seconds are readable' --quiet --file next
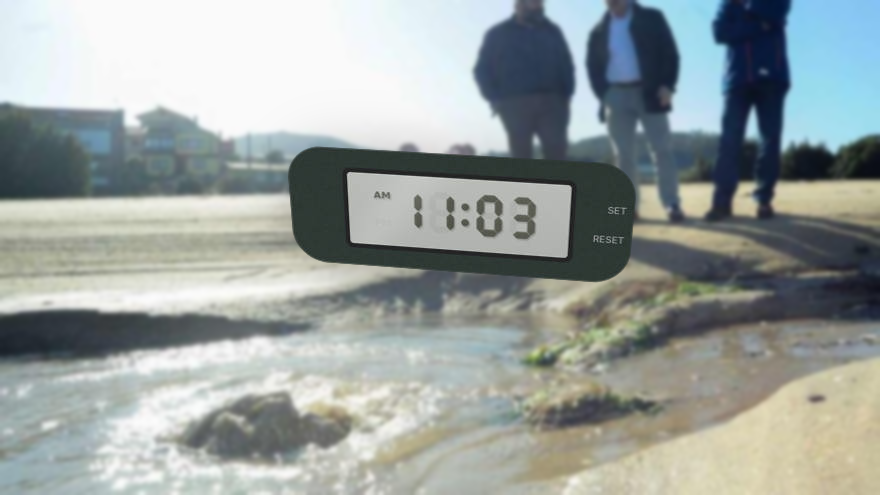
11.03
